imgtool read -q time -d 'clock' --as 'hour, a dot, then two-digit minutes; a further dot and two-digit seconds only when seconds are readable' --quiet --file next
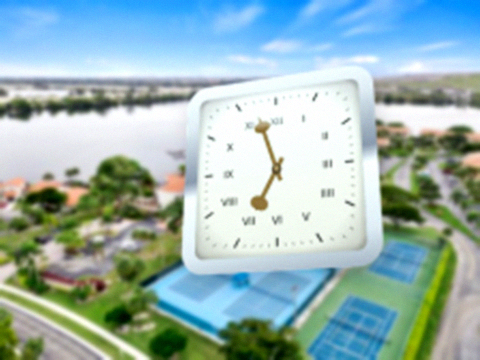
6.57
